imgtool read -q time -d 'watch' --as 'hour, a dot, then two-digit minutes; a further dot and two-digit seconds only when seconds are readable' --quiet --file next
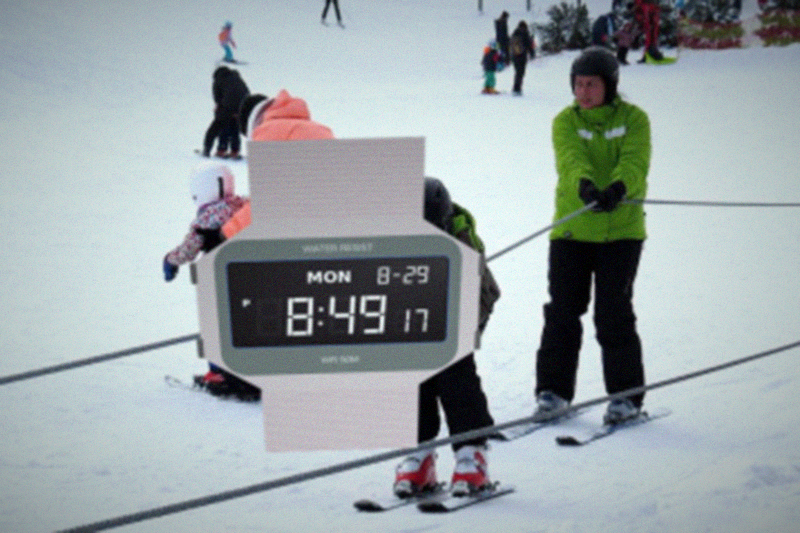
8.49.17
